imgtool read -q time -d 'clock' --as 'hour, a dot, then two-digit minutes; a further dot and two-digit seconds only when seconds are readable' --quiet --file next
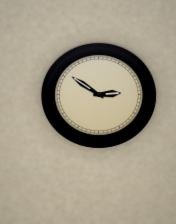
2.51
